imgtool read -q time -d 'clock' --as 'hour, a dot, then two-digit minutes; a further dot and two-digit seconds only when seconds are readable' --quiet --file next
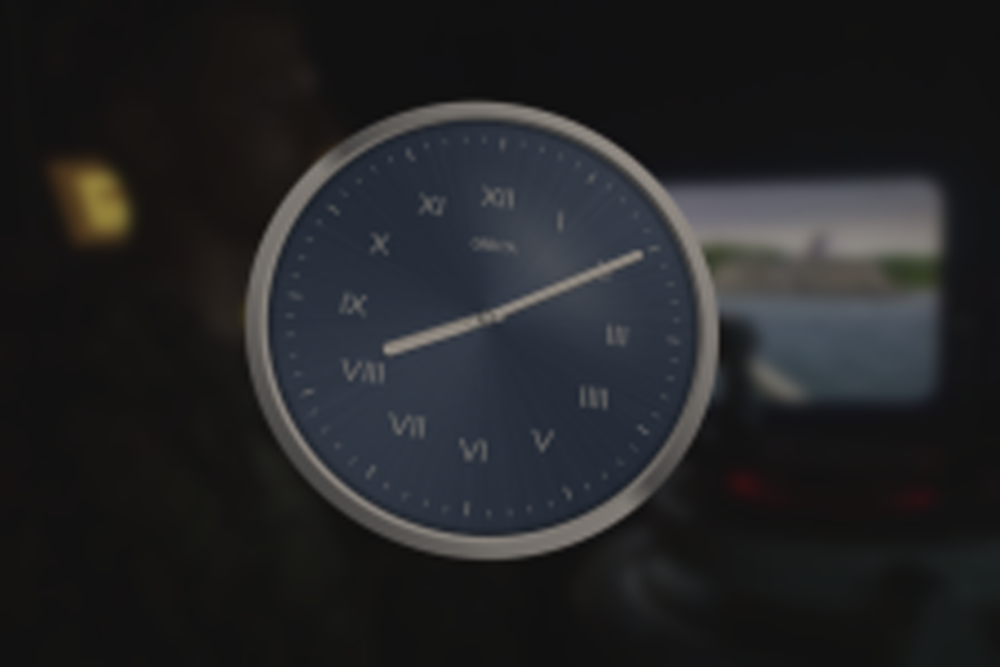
8.10
